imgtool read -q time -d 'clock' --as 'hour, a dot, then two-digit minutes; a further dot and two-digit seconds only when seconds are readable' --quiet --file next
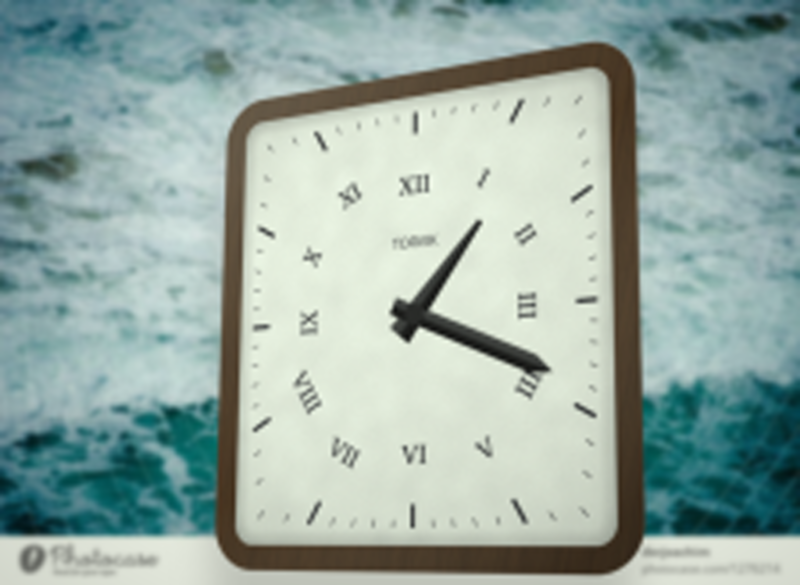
1.19
